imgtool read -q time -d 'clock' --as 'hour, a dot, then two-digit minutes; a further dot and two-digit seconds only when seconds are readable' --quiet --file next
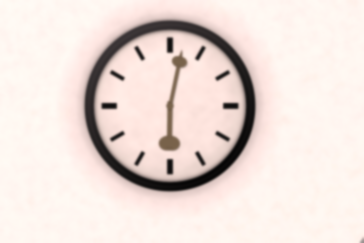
6.02
